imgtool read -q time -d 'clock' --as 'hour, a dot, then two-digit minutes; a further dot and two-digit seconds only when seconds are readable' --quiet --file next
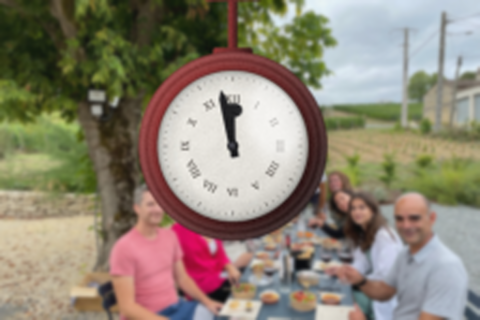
11.58
